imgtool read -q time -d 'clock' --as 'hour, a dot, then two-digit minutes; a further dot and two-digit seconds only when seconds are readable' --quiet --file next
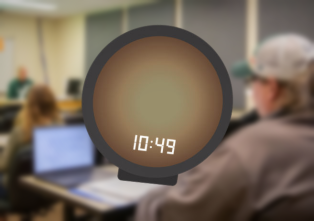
10.49
